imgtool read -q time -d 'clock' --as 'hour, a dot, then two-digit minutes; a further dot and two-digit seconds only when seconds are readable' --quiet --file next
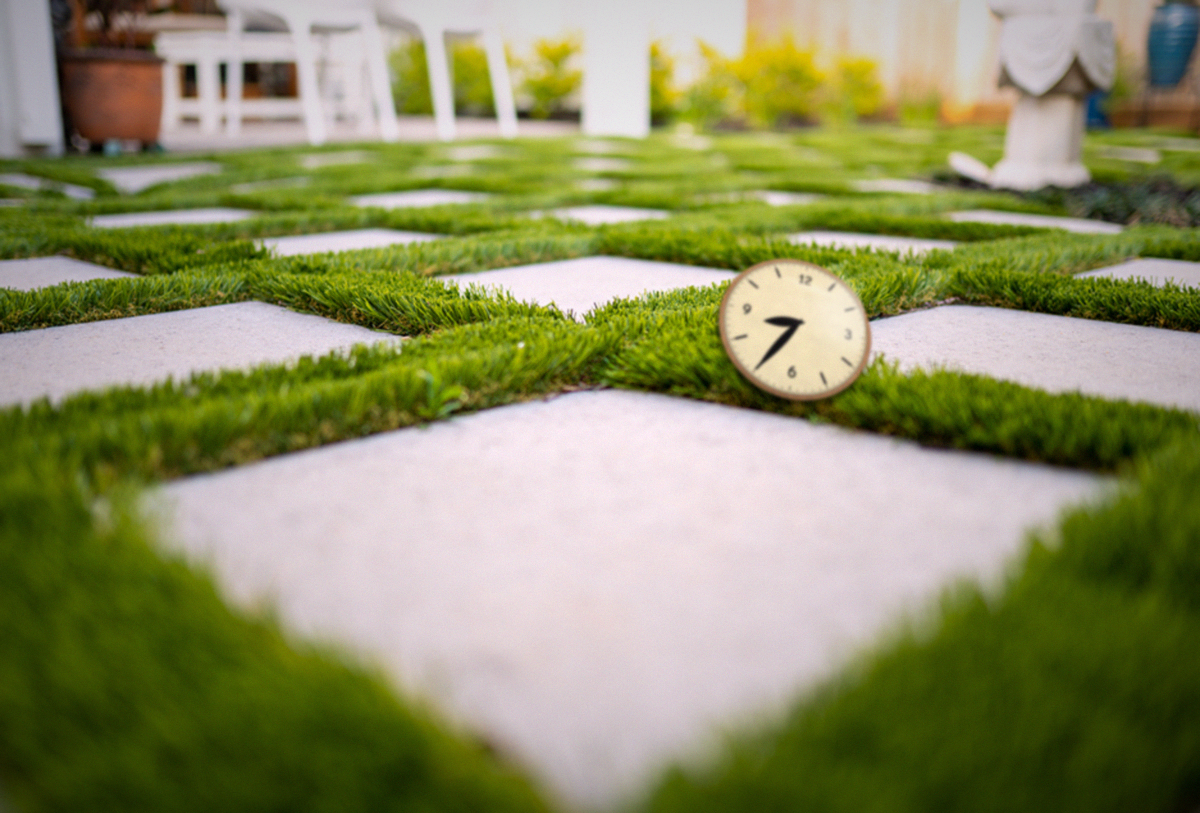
8.35
